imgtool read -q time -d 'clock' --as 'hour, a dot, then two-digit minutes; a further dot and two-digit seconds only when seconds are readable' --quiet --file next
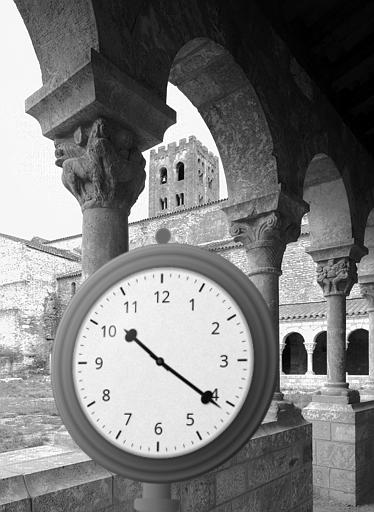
10.21
